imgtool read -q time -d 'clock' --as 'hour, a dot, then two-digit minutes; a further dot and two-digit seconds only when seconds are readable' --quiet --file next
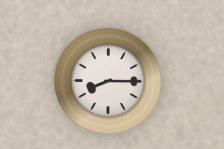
8.15
